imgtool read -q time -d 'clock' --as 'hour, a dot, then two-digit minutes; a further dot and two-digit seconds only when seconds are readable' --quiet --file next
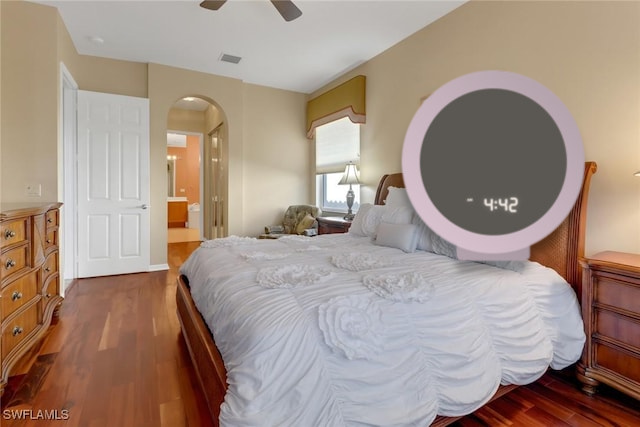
4.42
